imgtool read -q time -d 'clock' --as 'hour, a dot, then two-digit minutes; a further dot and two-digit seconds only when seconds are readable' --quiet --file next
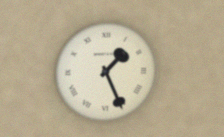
1.26
